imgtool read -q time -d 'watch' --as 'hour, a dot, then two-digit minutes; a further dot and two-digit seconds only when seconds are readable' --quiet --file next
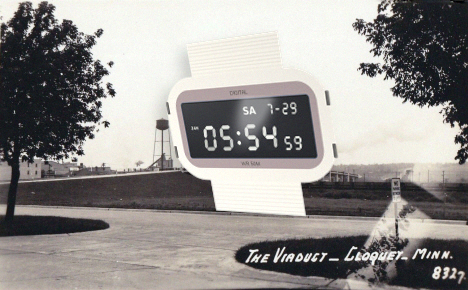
5.54.59
